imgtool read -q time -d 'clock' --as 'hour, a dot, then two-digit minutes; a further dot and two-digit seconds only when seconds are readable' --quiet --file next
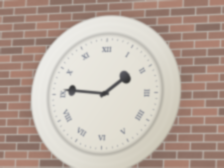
1.46
